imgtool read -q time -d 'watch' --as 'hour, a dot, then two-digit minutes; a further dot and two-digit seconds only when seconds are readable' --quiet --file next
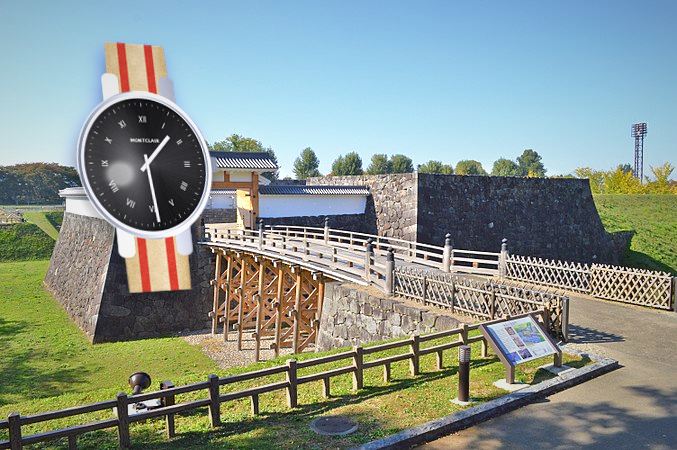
1.29
